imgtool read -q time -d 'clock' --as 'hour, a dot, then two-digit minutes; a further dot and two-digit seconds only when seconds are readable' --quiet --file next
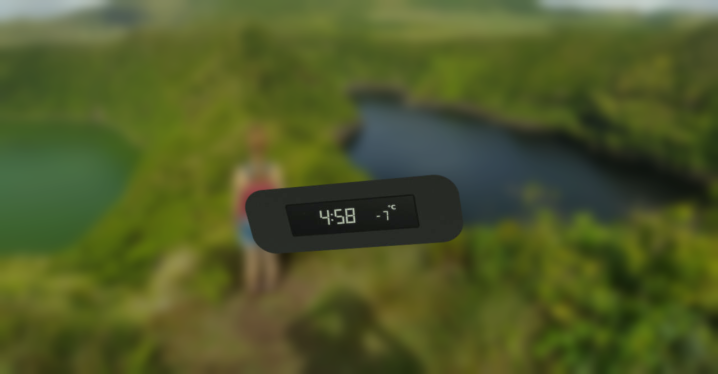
4.58
